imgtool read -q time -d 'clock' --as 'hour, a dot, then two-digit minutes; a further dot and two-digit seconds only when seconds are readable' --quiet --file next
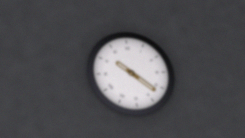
10.22
